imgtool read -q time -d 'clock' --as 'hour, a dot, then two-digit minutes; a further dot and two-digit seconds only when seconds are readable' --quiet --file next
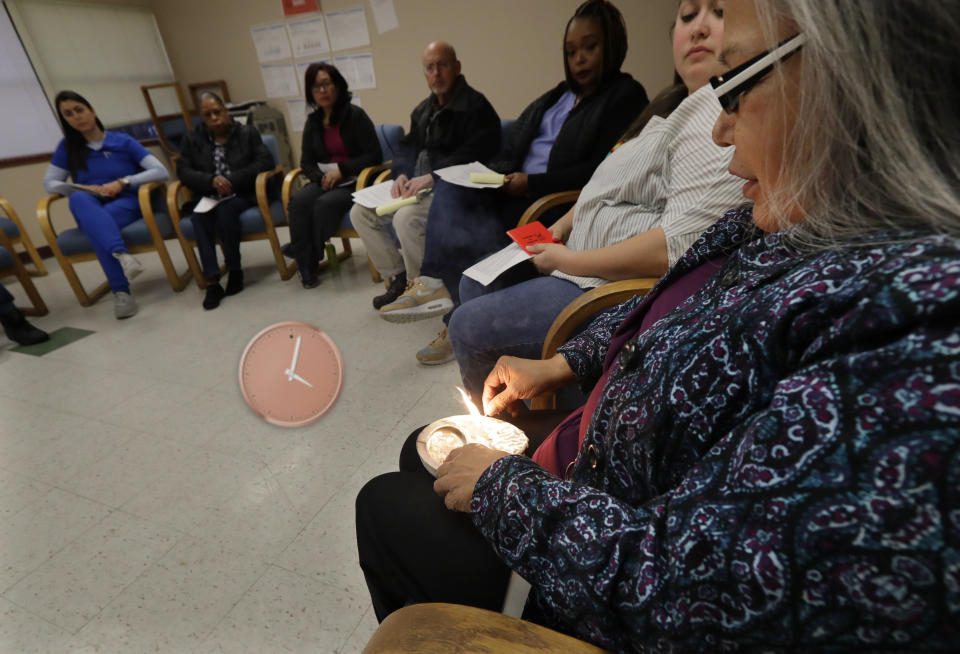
4.02
